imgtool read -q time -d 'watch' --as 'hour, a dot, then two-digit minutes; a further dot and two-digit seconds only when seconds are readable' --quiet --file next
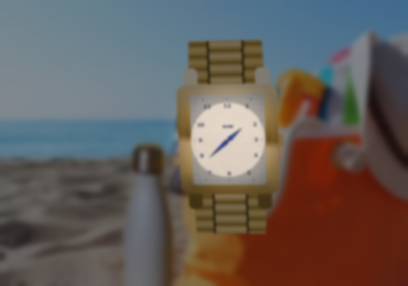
1.38
